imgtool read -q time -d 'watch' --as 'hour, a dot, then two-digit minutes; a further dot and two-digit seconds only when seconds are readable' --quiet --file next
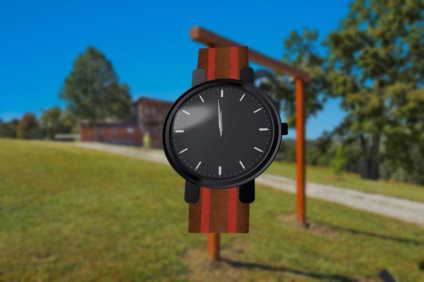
11.59
